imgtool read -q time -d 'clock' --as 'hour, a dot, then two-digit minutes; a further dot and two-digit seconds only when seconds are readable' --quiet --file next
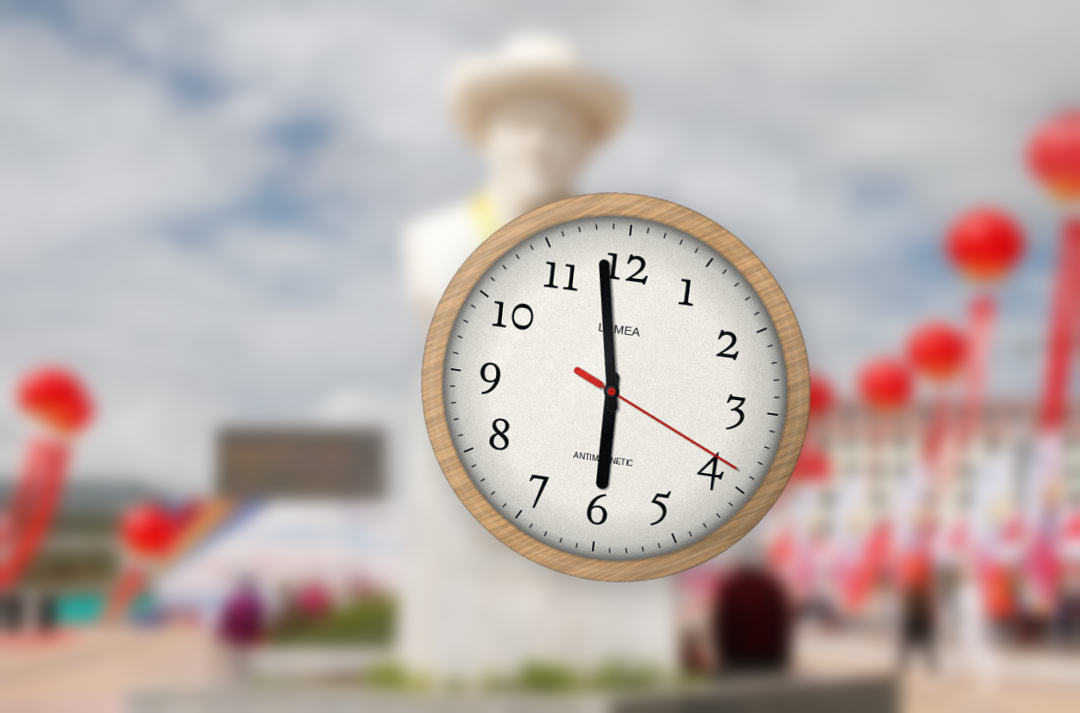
5.58.19
